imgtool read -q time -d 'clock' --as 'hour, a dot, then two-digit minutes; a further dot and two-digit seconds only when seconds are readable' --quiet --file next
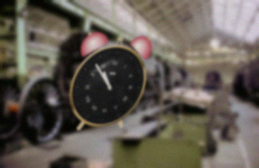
10.53
